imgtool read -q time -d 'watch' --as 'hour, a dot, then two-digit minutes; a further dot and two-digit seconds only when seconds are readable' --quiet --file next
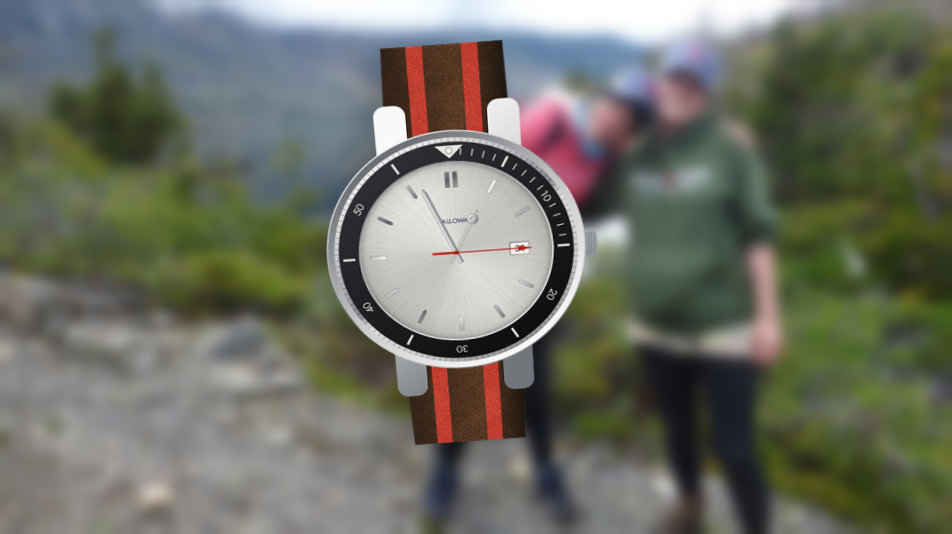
12.56.15
